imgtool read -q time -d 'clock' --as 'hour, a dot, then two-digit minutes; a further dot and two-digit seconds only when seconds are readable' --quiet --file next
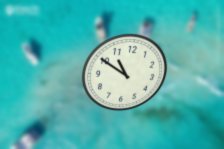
10.50
